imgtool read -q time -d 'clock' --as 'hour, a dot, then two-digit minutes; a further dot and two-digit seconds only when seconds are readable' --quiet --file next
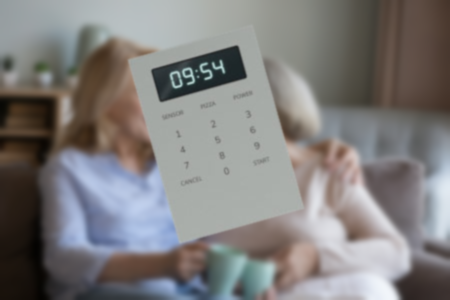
9.54
